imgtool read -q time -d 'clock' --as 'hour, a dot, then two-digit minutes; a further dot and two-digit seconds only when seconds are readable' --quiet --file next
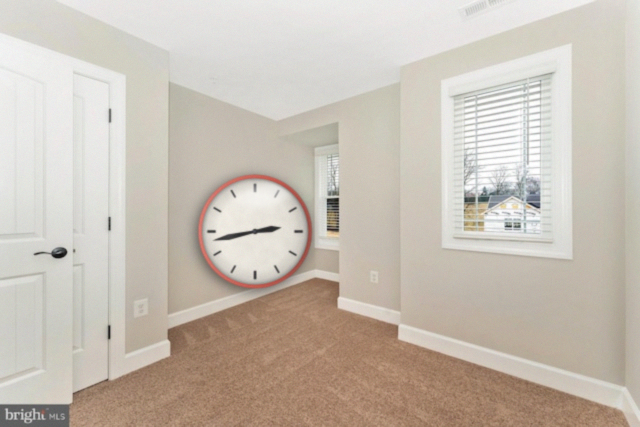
2.43
